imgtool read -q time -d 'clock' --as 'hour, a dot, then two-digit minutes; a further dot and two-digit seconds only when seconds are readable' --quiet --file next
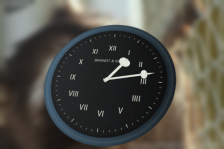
1.13
